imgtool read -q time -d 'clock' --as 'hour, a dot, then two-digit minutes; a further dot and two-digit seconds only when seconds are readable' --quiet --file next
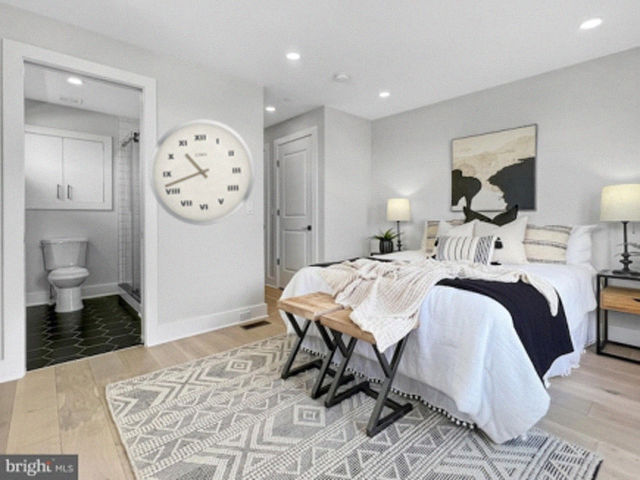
10.42
